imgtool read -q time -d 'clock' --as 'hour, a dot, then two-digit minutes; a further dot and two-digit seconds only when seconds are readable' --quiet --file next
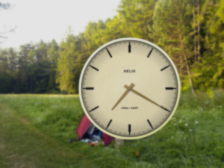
7.20
